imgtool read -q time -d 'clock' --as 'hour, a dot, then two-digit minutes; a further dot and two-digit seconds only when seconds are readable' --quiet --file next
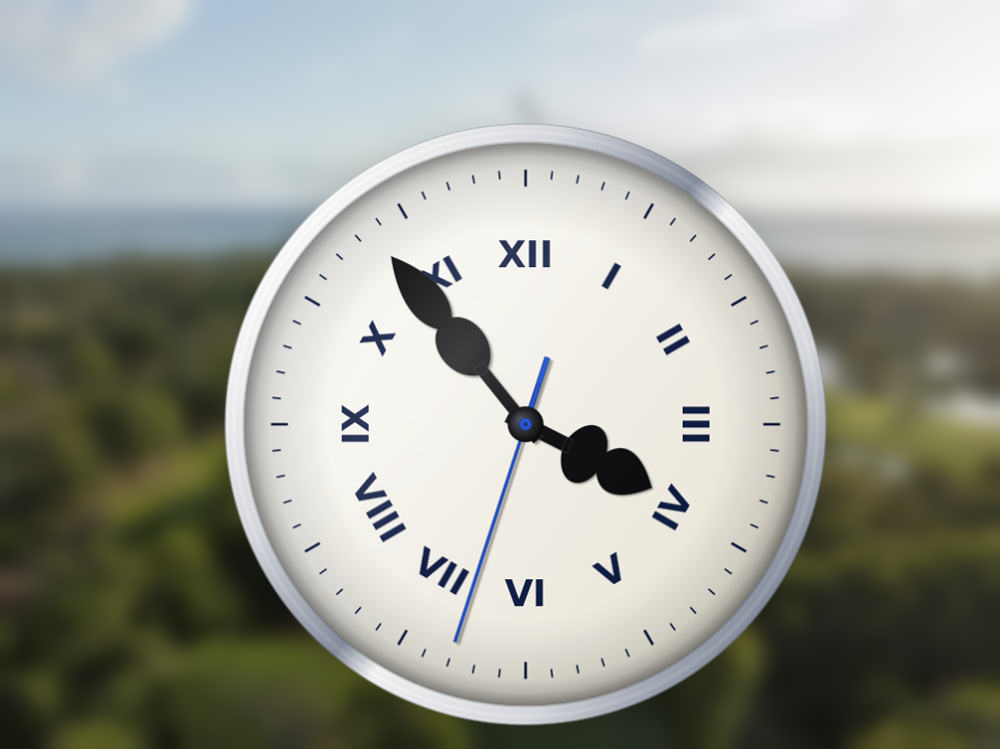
3.53.33
